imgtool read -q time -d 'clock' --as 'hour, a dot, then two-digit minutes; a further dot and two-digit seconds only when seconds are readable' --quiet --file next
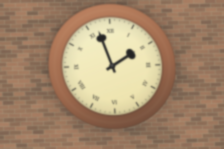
1.57
